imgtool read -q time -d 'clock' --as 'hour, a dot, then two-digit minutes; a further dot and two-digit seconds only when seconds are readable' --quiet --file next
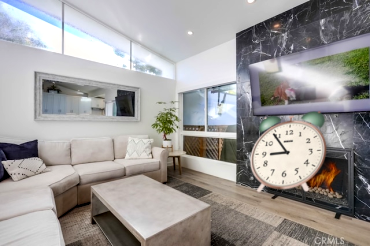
8.54
